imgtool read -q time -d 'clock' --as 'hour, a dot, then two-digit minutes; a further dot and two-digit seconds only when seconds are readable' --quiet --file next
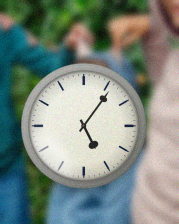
5.06
